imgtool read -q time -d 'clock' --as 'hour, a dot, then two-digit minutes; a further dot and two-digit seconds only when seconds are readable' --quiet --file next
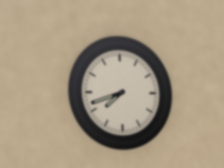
7.42
